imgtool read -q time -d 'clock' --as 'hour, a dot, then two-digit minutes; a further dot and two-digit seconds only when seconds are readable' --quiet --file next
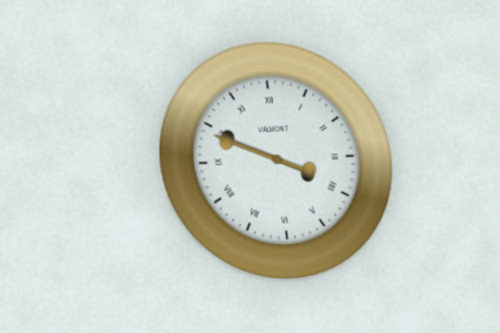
3.49
